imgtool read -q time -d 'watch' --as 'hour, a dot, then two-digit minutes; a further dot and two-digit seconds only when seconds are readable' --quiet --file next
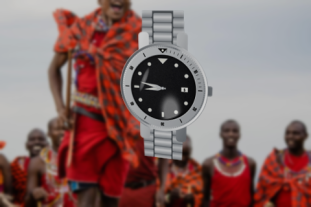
8.47
